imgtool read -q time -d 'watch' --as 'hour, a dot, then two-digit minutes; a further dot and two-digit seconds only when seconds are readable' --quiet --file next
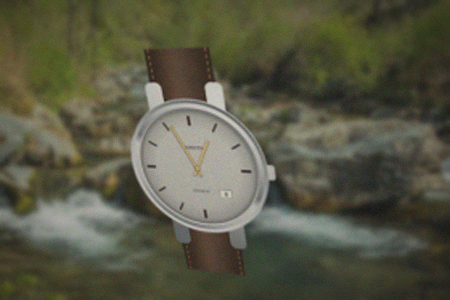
12.56
